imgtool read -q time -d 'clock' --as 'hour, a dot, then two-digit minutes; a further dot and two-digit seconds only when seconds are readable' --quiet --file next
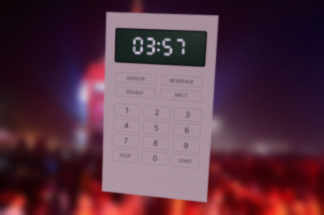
3.57
